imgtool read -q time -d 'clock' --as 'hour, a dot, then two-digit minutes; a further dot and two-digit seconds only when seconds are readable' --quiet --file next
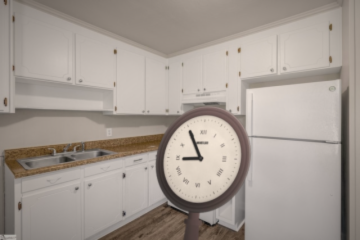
8.55
